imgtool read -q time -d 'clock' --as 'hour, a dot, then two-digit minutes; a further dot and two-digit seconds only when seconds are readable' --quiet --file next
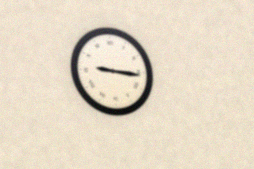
9.16
